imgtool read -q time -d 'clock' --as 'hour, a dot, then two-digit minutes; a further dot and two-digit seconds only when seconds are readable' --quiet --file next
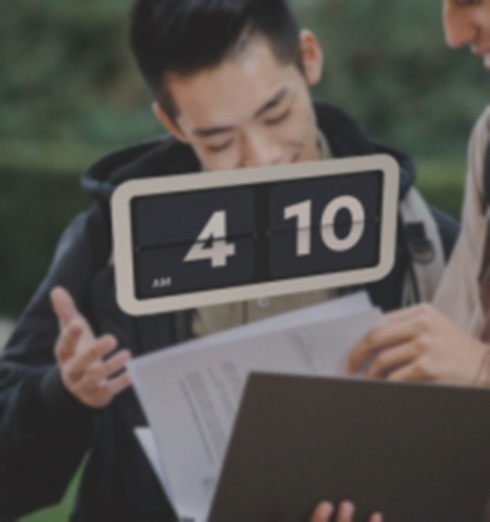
4.10
